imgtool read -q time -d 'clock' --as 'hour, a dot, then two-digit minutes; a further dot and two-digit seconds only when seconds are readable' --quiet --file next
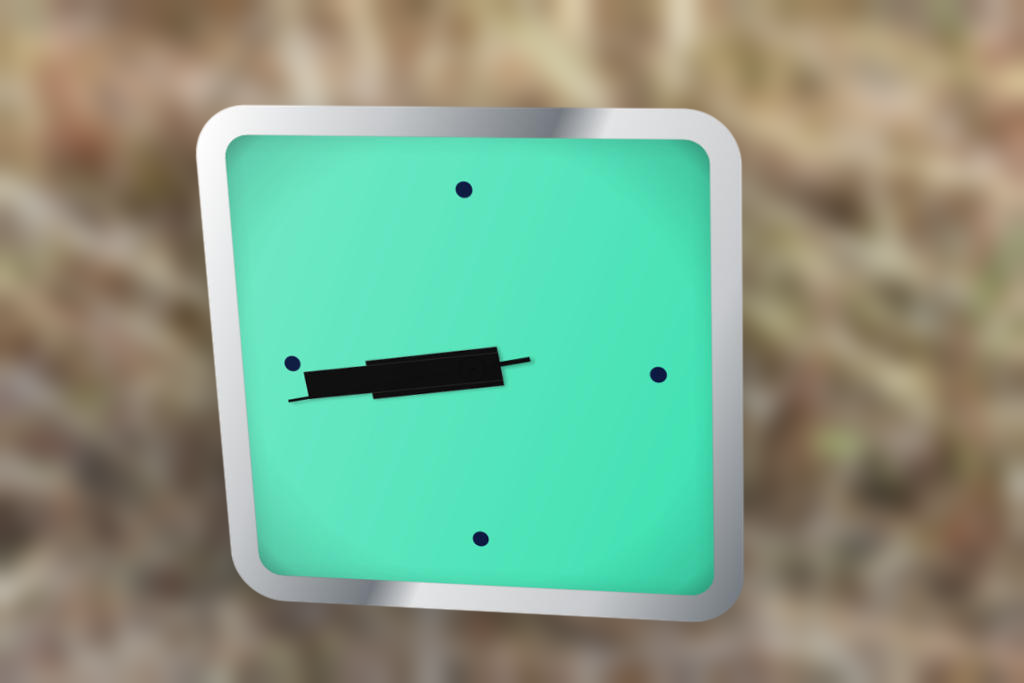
8.43.43
